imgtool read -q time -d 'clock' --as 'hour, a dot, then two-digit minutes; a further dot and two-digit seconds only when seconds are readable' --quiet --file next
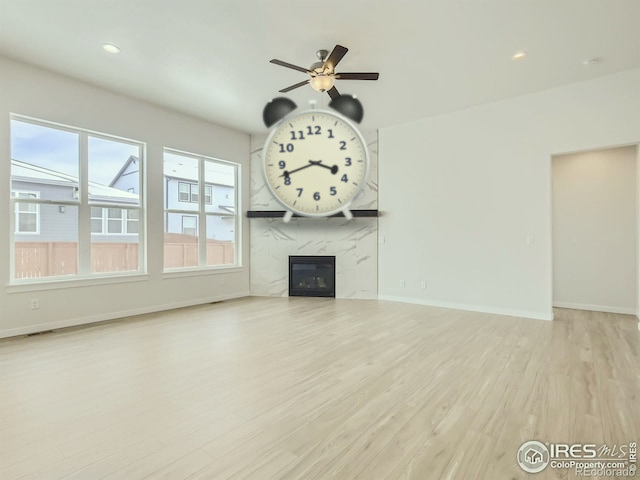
3.42
